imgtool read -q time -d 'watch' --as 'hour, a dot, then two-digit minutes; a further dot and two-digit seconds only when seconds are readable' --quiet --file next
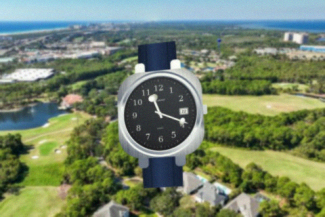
11.19
